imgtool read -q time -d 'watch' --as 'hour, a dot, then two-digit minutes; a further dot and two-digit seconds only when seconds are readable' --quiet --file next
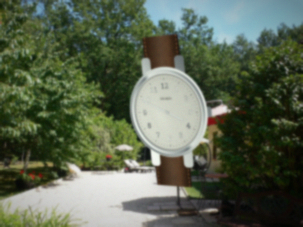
3.49
